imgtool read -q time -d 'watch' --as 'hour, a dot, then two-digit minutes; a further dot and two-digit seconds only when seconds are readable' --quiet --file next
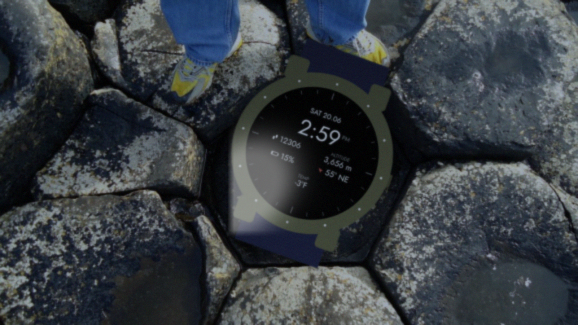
2.59
